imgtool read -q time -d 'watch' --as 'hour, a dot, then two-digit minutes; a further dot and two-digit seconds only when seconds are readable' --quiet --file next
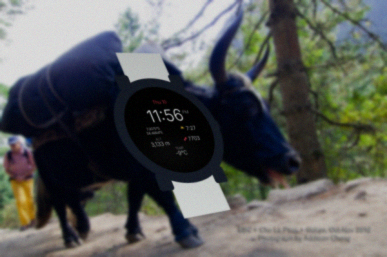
11.56
